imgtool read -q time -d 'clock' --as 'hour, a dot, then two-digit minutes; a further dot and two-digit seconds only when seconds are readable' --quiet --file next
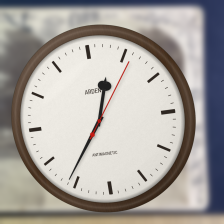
12.36.06
